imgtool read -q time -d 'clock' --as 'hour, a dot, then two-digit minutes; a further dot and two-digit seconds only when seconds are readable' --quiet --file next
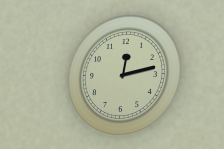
12.13
